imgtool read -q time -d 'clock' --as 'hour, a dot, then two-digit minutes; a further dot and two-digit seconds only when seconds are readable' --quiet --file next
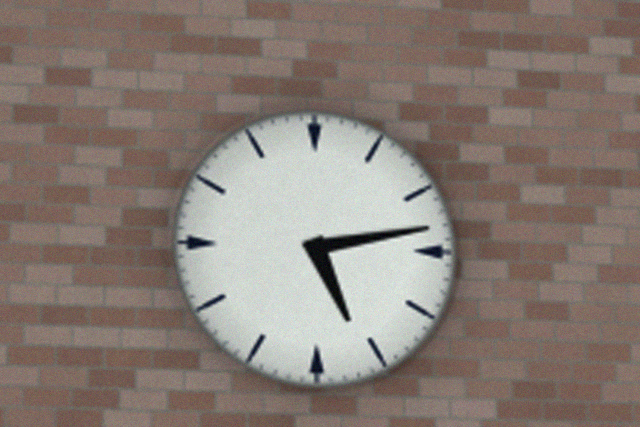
5.13
